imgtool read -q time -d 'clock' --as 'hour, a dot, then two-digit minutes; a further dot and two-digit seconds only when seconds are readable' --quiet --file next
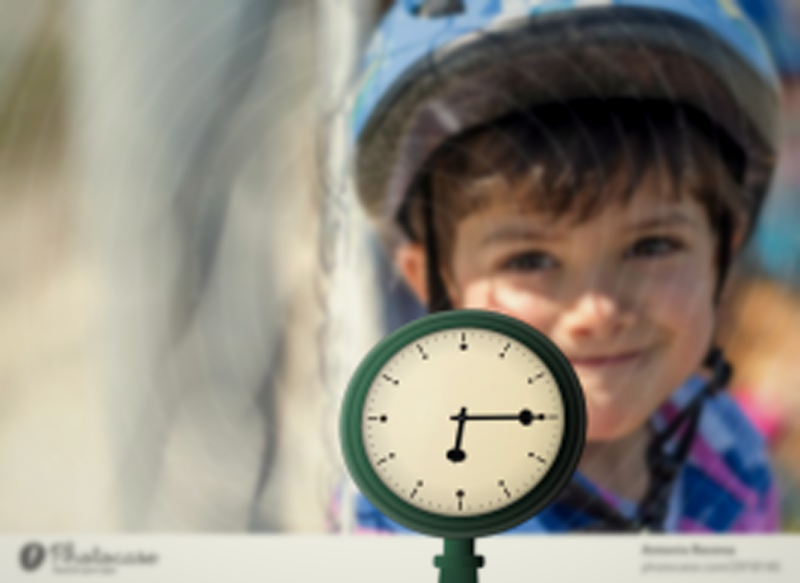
6.15
